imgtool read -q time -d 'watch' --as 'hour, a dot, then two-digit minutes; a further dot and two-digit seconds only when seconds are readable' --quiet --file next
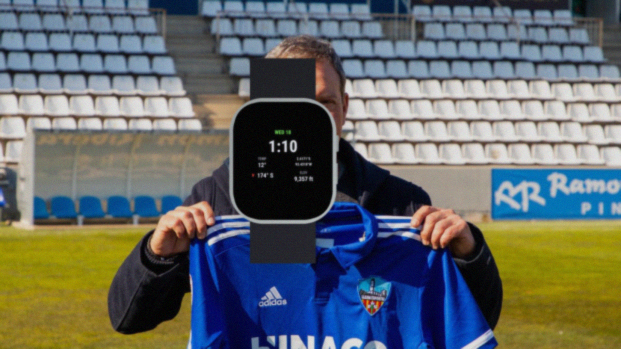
1.10
